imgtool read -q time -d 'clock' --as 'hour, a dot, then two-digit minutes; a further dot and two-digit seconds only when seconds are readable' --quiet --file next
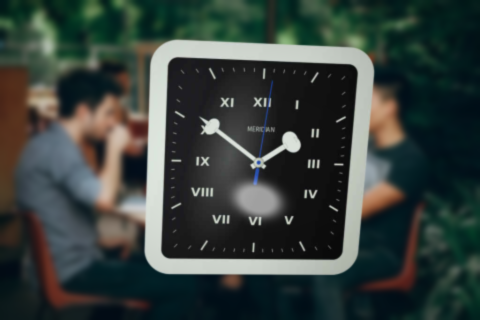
1.51.01
